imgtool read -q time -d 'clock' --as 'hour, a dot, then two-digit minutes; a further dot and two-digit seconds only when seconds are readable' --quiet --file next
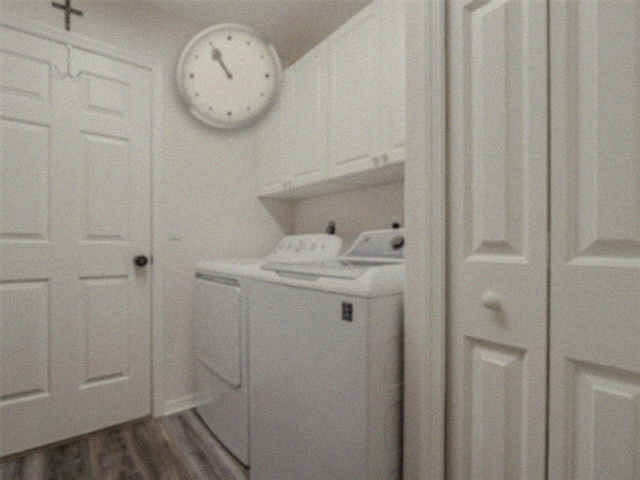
10.55
